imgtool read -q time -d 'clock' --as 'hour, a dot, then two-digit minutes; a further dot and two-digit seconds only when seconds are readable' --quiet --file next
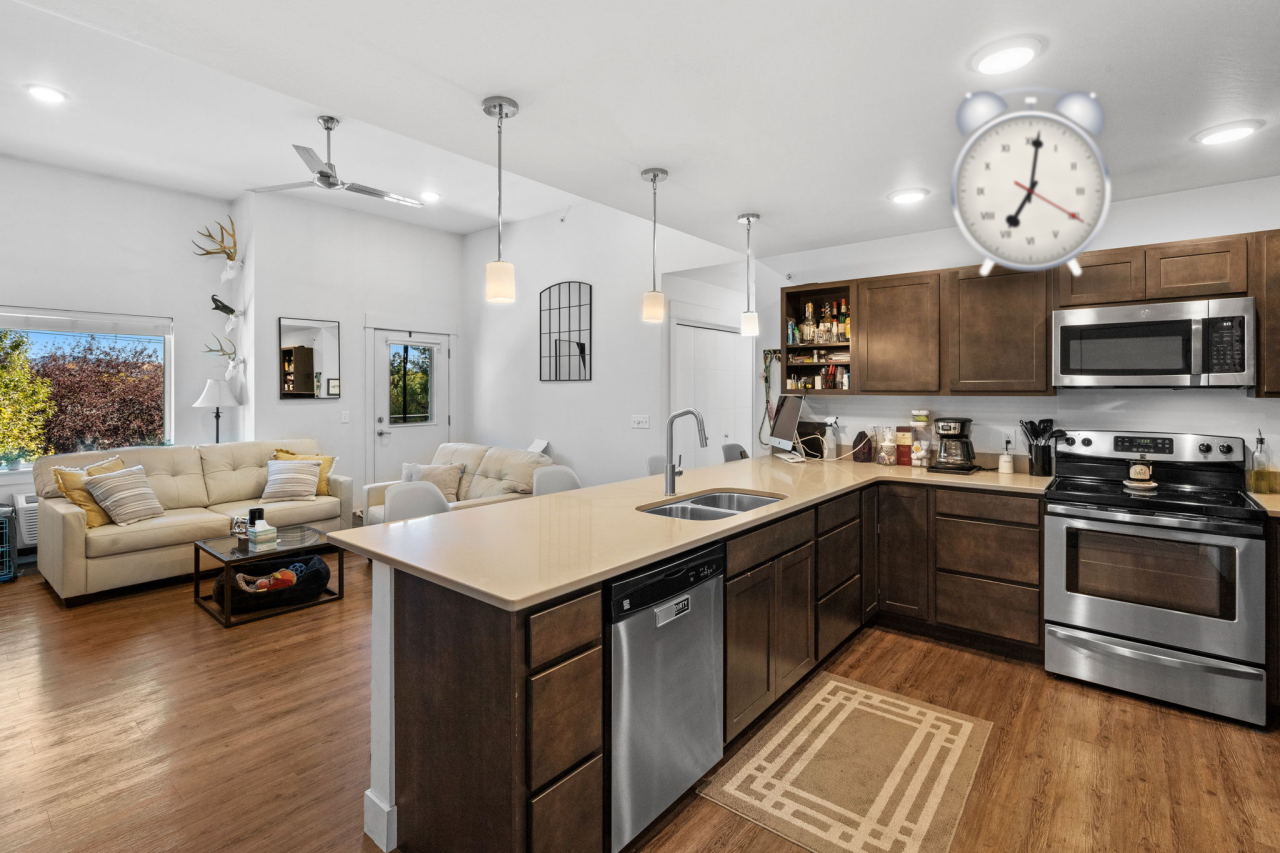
7.01.20
